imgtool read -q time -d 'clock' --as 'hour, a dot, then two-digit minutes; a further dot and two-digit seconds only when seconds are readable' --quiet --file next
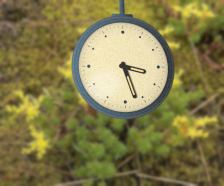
3.27
